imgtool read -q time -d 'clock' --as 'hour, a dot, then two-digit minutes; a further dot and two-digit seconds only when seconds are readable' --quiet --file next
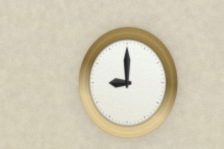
9.00
